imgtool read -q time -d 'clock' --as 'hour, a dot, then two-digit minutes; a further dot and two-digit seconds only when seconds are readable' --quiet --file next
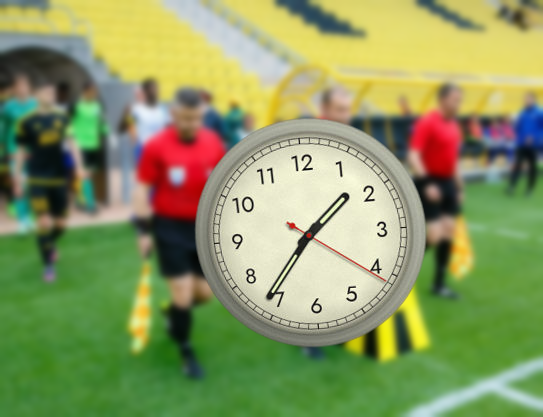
1.36.21
